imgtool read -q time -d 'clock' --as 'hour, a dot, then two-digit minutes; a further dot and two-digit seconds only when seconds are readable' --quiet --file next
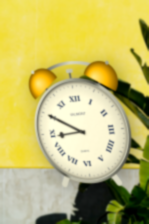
8.50
